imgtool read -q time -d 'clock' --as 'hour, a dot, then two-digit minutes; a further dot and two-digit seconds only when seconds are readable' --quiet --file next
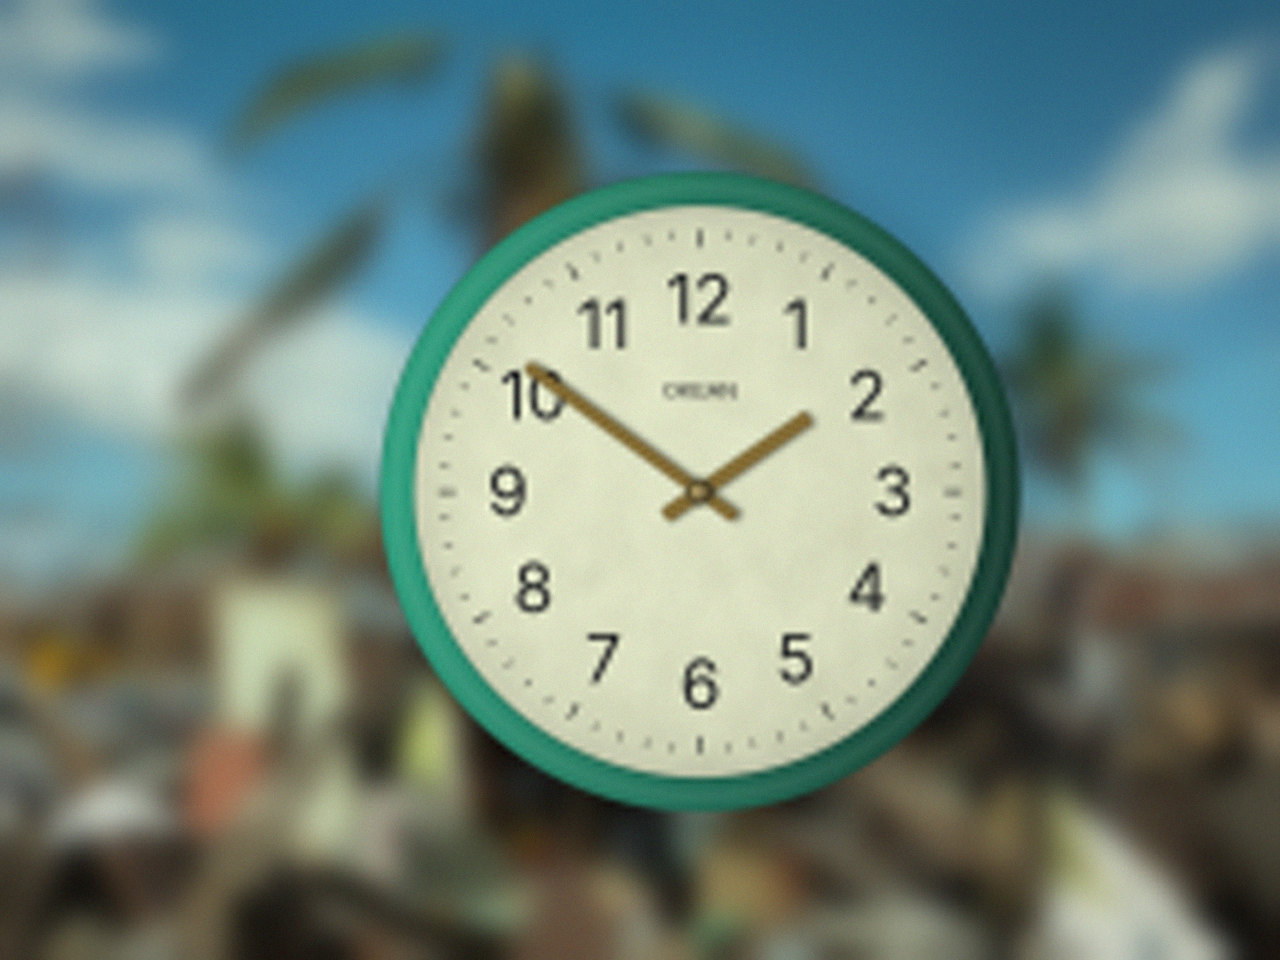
1.51
